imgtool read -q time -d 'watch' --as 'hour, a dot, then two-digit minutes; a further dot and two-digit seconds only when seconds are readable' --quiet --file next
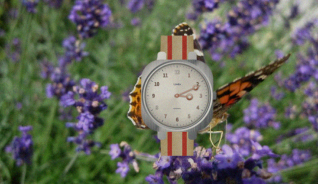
3.11
